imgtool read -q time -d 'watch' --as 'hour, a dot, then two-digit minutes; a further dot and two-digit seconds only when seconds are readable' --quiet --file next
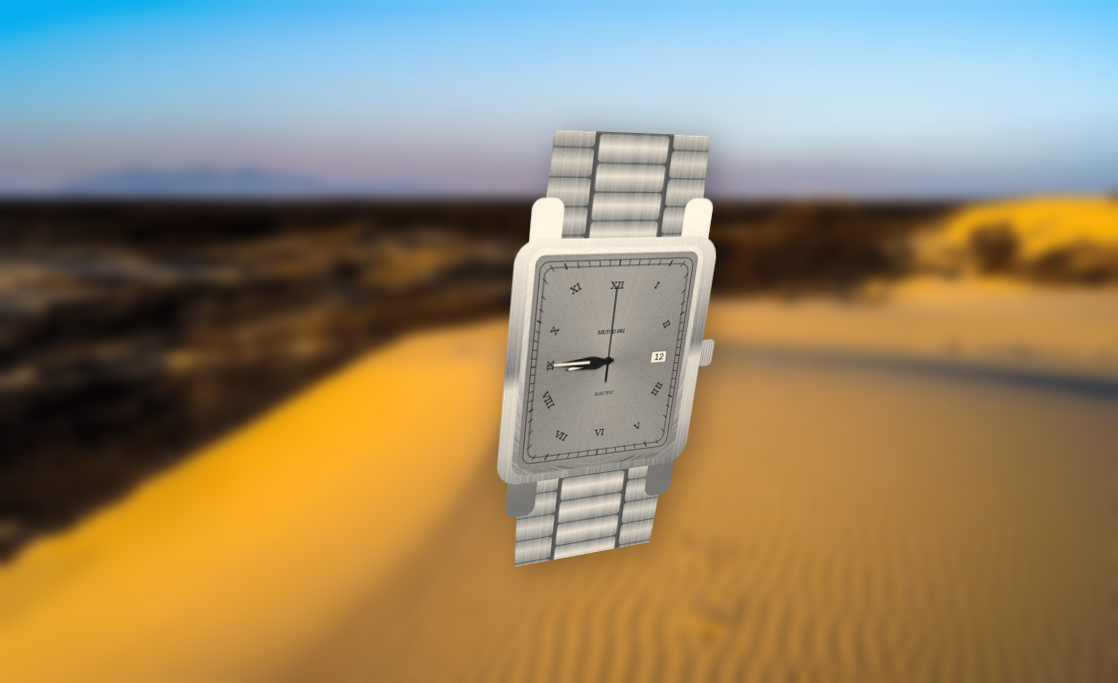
8.45.00
